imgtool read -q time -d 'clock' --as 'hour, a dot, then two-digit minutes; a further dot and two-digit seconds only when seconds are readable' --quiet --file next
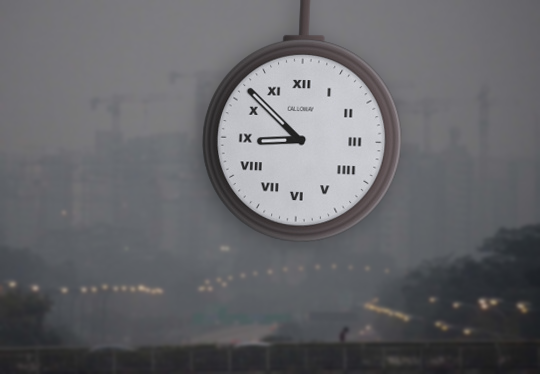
8.52
